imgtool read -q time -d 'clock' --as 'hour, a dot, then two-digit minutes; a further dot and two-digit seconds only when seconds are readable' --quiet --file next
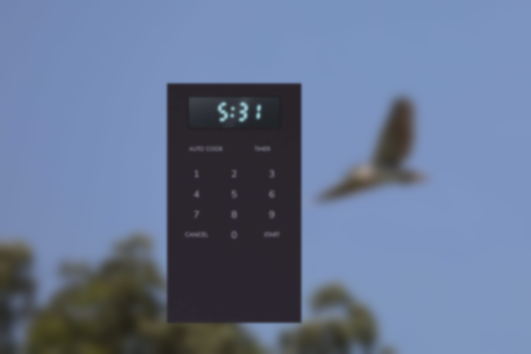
5.31
